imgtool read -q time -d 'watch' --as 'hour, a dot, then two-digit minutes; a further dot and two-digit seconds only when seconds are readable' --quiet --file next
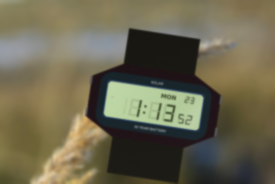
1.13
